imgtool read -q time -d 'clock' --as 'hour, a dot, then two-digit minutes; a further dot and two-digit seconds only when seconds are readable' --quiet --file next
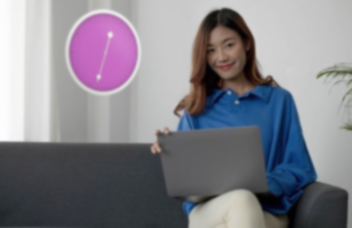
12.33
